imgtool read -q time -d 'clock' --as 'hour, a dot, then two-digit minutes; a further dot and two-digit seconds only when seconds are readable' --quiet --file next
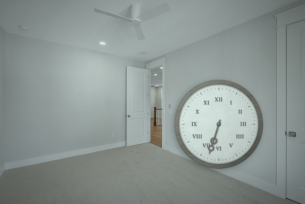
6.33
